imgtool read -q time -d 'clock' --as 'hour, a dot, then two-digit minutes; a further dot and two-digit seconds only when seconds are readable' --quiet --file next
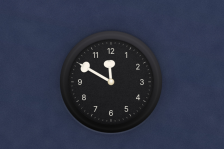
11.50
